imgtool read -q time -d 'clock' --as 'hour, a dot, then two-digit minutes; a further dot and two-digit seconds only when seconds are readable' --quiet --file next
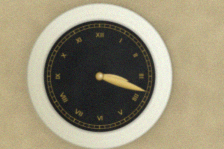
3.18
